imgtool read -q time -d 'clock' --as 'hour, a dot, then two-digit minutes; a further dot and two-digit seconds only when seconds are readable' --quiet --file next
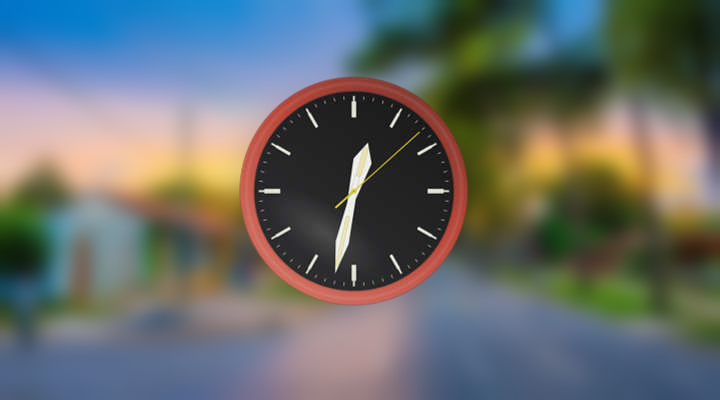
12.32.08
